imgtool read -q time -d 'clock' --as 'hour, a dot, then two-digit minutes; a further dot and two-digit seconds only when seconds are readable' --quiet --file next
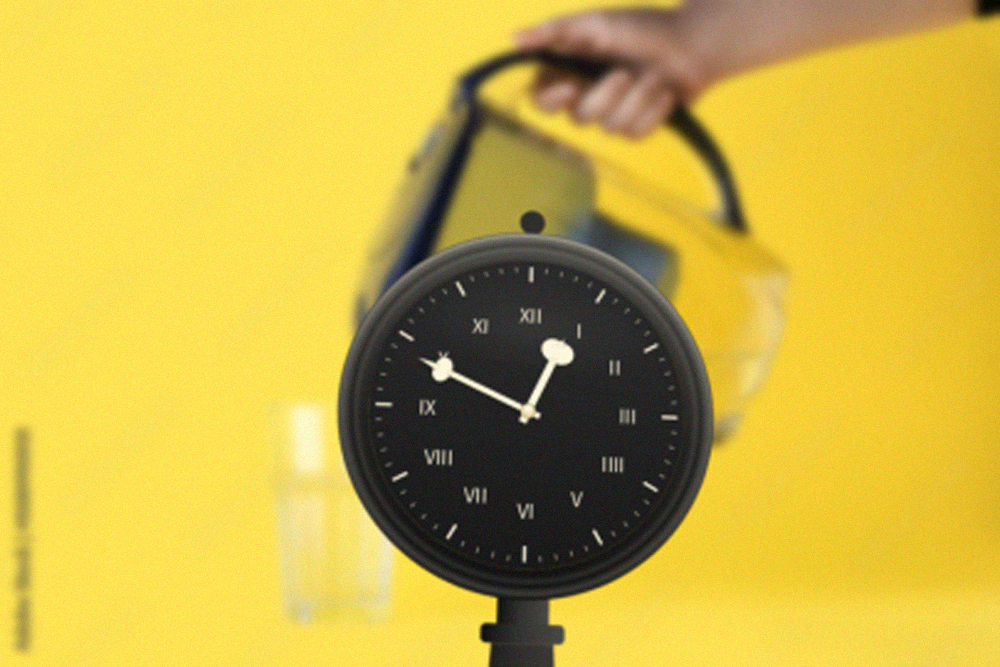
12.49
